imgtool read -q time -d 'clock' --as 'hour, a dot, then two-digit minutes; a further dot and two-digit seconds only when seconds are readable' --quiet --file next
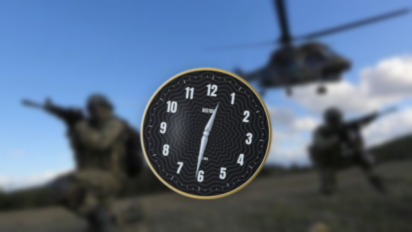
12.31
